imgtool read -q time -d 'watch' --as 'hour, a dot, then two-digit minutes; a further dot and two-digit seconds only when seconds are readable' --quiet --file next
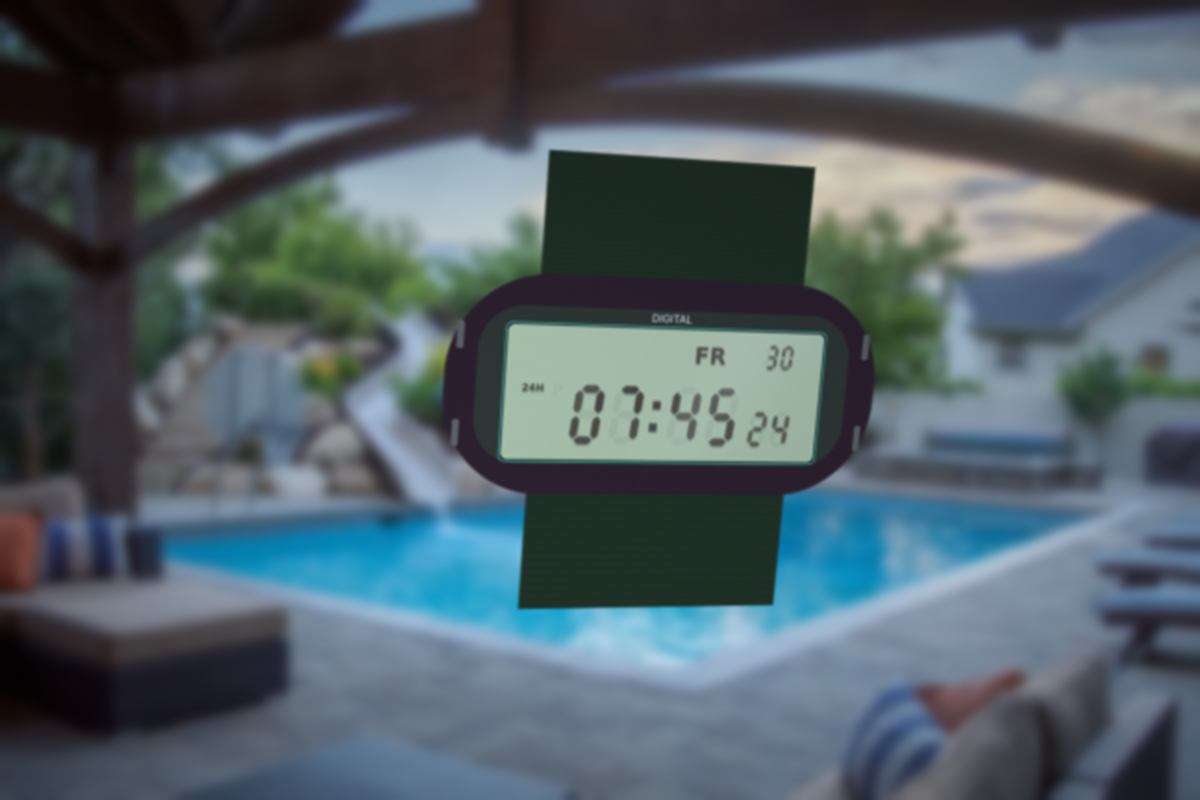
7.45.24
